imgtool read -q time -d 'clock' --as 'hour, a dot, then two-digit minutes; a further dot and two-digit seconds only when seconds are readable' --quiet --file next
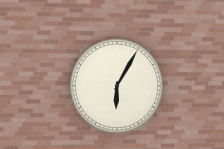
6.05
